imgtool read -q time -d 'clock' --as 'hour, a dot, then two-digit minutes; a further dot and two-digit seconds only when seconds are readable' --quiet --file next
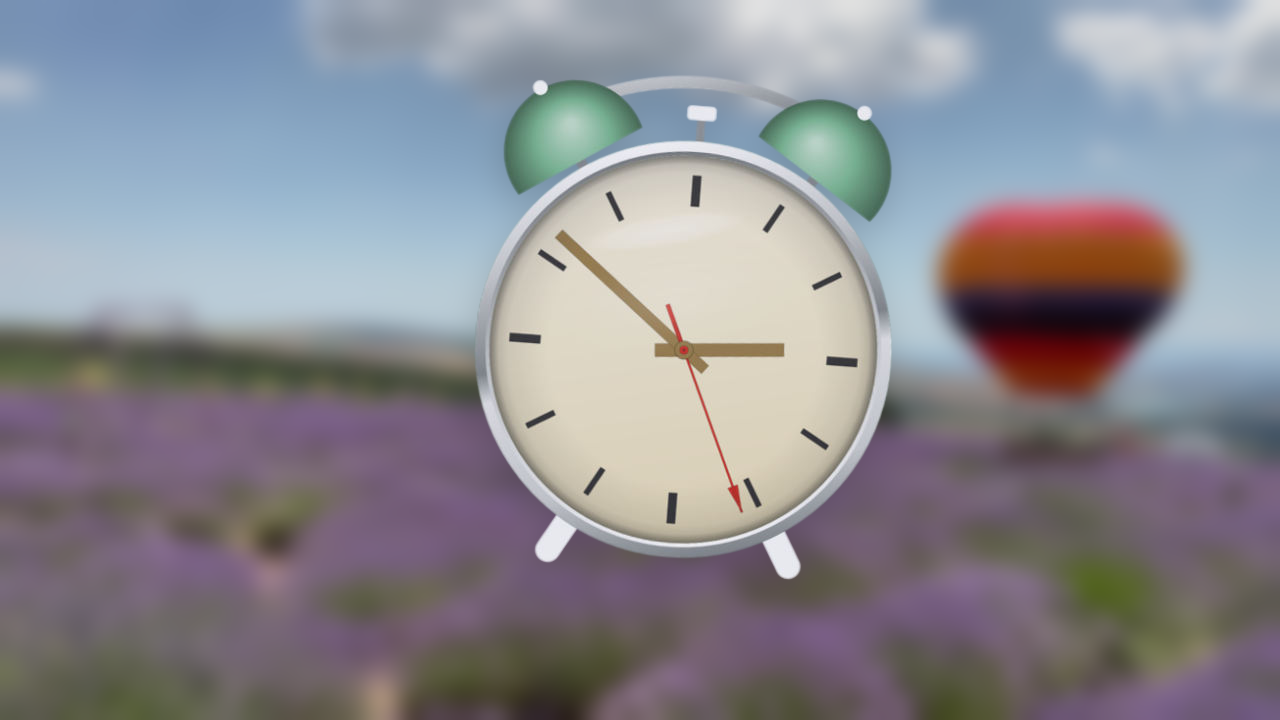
2.51.26
